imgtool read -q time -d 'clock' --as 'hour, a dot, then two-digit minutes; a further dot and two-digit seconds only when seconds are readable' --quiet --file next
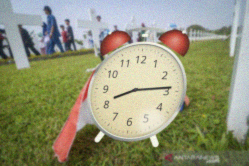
8.14
